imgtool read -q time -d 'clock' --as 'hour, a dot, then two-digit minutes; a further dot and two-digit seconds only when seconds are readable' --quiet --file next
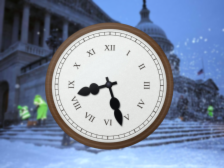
8.27
